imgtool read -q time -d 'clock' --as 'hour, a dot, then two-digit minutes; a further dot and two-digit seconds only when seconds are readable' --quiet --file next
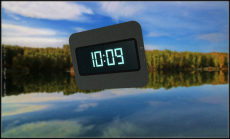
10.09
